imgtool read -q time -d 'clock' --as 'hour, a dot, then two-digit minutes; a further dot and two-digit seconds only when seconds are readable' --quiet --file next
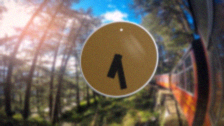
6.27
